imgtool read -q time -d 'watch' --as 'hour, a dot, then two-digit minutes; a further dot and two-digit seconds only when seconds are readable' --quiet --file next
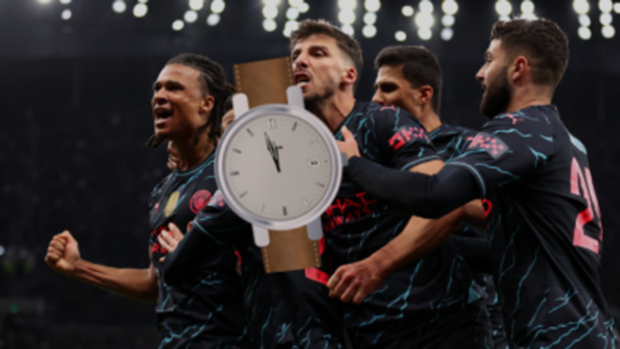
11.58
